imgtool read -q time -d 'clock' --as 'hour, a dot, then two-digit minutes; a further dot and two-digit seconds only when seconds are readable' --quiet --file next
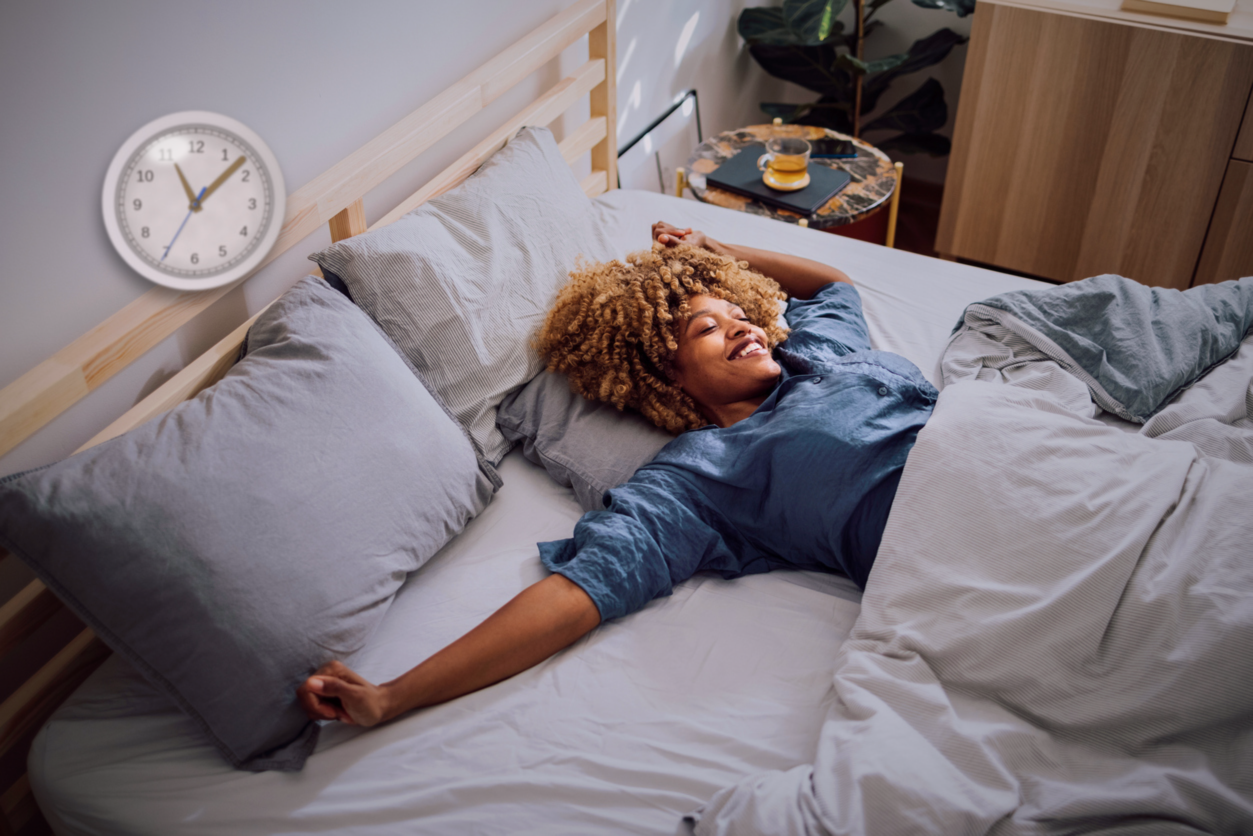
11.07.35
